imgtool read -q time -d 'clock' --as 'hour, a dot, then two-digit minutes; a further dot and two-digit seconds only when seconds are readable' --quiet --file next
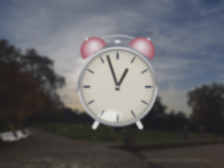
12.57
